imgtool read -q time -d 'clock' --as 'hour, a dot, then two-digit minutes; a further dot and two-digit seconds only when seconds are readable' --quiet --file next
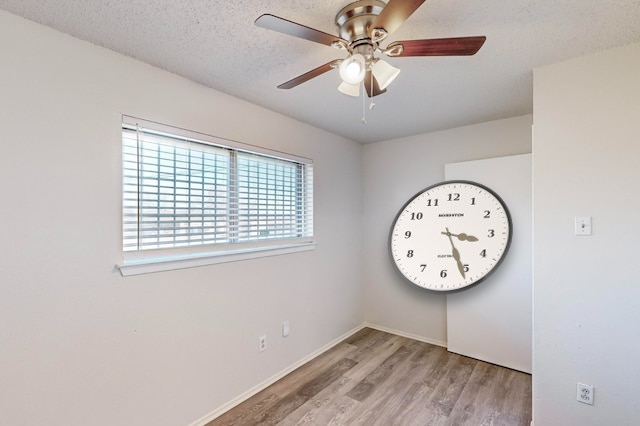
3.26
